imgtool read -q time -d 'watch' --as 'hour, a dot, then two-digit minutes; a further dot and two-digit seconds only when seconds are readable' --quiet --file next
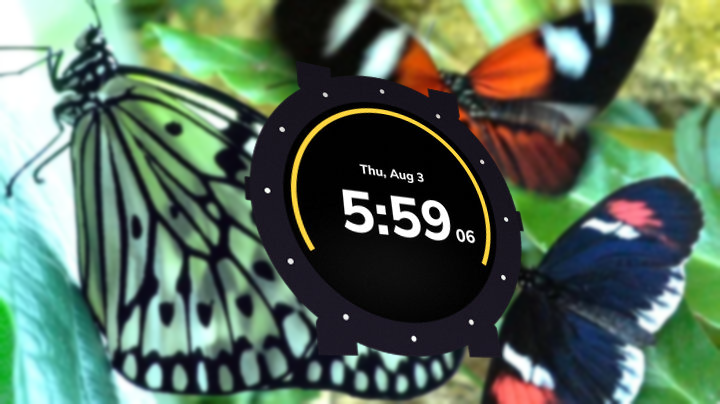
5.59.06
